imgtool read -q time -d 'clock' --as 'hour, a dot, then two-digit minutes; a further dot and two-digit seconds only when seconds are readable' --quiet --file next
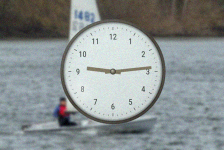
9.14
